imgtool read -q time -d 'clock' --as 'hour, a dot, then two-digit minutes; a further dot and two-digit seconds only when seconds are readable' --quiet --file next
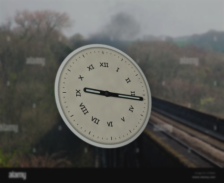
9.16
